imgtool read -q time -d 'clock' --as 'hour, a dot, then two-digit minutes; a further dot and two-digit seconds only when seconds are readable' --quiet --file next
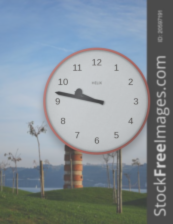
9.47
